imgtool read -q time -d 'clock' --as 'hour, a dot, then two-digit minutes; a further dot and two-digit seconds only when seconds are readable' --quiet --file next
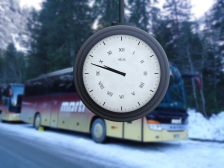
9.48
